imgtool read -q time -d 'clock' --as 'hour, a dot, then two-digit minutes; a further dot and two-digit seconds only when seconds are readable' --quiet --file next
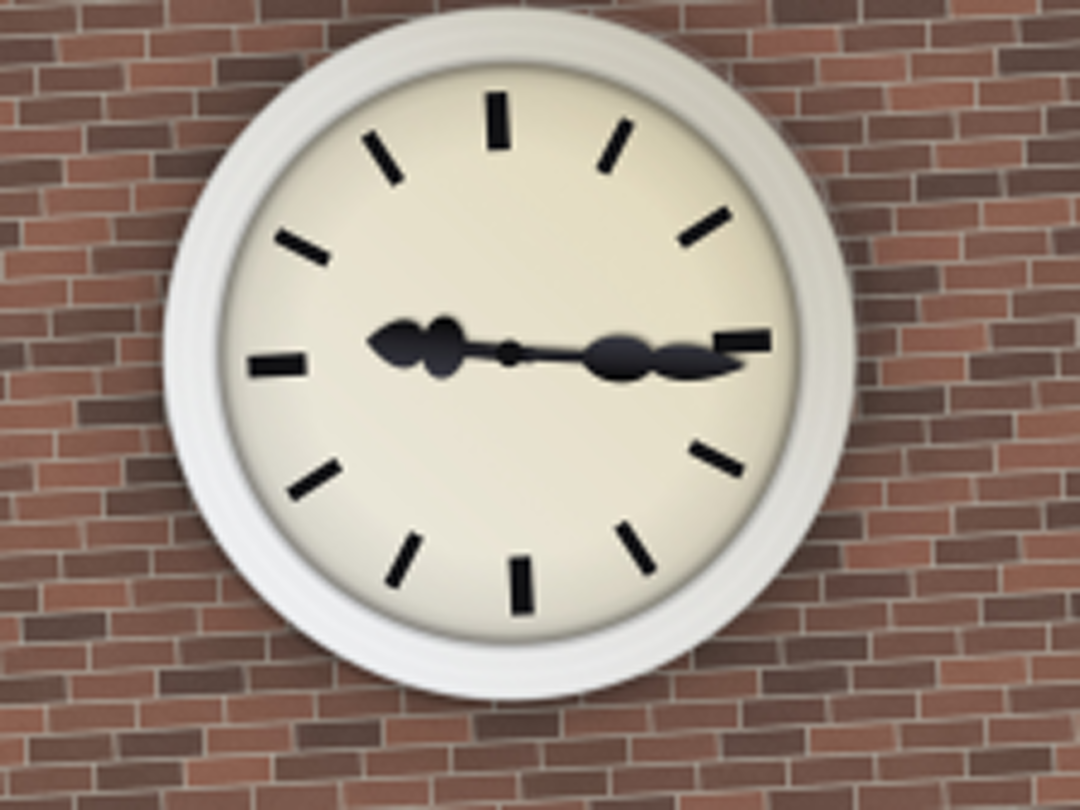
9.16
